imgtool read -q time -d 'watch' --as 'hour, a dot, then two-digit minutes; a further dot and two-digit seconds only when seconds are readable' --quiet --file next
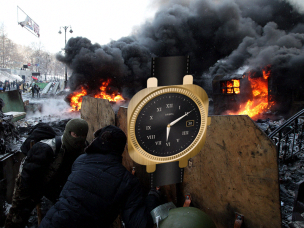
6.10
